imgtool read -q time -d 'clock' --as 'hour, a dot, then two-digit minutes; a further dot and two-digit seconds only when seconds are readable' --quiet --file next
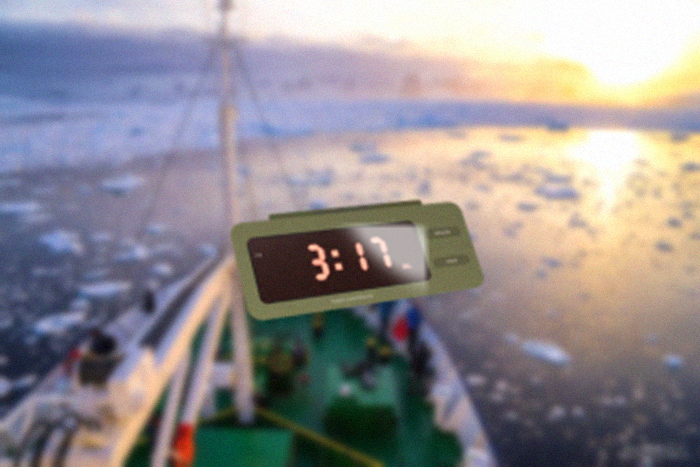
3.17
